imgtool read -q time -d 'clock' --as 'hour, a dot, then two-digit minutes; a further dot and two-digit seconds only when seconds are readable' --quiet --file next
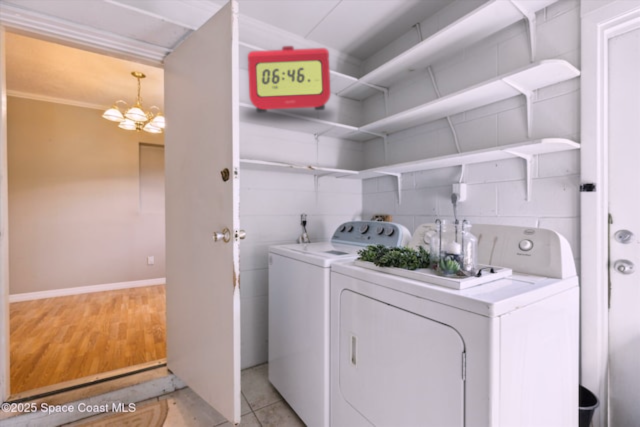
6.46
